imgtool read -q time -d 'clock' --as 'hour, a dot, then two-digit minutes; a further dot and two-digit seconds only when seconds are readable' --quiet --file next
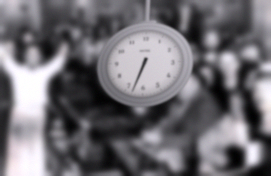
6.33
